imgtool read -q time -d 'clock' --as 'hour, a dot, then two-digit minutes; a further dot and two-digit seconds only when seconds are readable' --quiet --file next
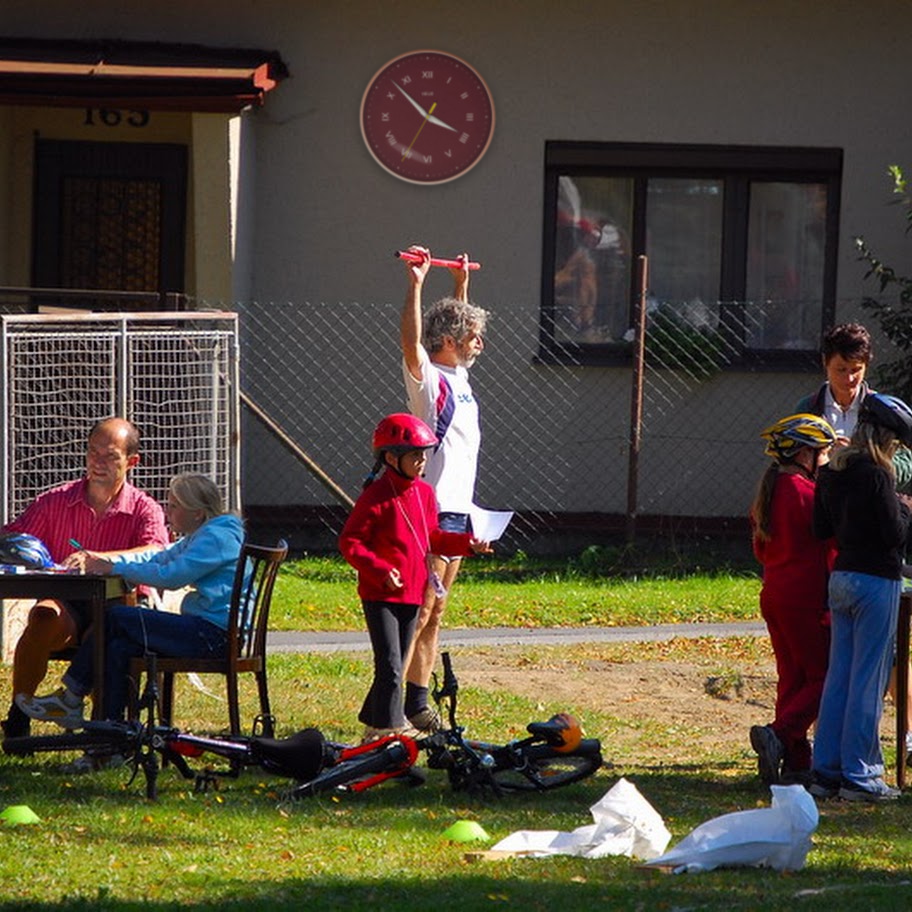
3.52.35
